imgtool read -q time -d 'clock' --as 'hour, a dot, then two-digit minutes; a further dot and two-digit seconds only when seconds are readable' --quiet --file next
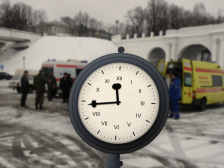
11.44
